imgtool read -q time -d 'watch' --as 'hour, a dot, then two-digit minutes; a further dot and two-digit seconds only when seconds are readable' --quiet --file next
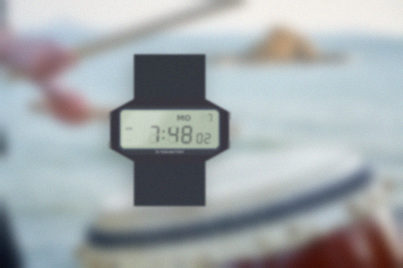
7.48
